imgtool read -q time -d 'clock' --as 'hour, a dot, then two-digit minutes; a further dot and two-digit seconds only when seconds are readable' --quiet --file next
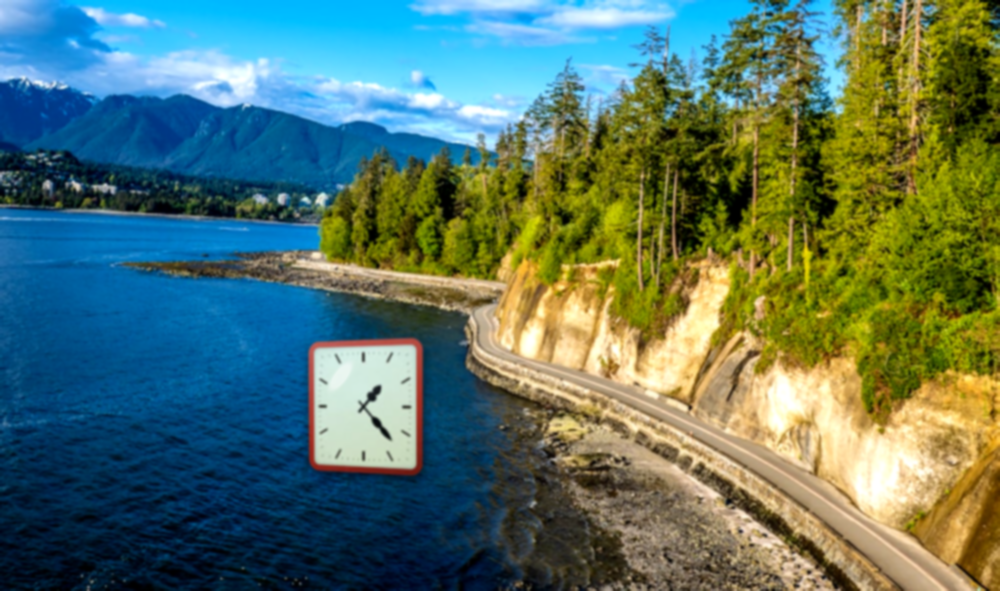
1.23
